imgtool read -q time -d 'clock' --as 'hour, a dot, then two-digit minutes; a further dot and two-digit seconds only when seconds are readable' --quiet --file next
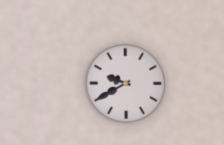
9.40
